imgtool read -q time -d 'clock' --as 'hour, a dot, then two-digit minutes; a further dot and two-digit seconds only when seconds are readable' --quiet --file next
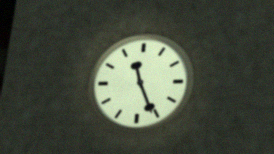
11.26
